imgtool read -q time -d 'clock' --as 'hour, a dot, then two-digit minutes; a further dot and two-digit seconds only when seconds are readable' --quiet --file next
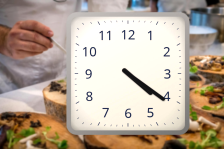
4.21
